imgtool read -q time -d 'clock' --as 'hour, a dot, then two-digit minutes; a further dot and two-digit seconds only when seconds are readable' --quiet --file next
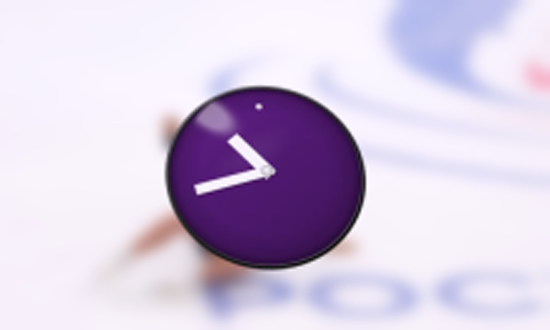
10.43
